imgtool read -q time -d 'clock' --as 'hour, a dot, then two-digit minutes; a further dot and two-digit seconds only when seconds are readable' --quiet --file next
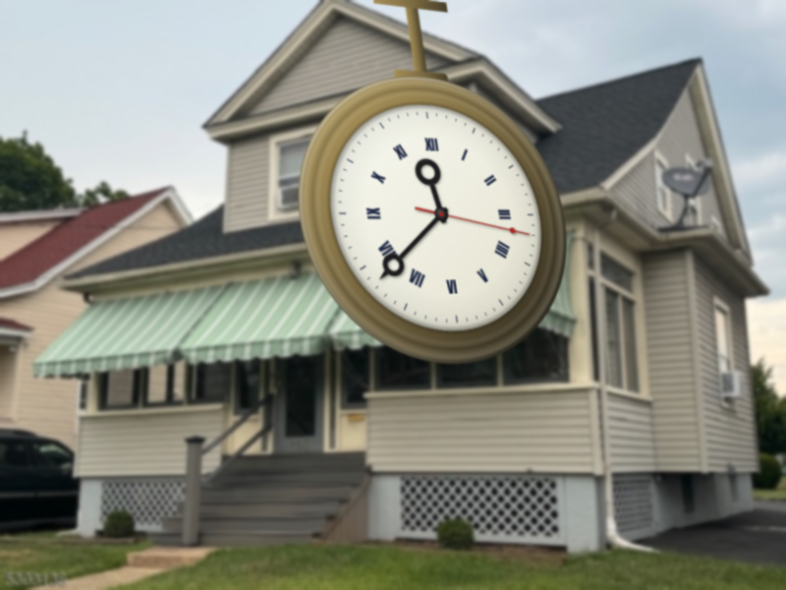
11.38.17
